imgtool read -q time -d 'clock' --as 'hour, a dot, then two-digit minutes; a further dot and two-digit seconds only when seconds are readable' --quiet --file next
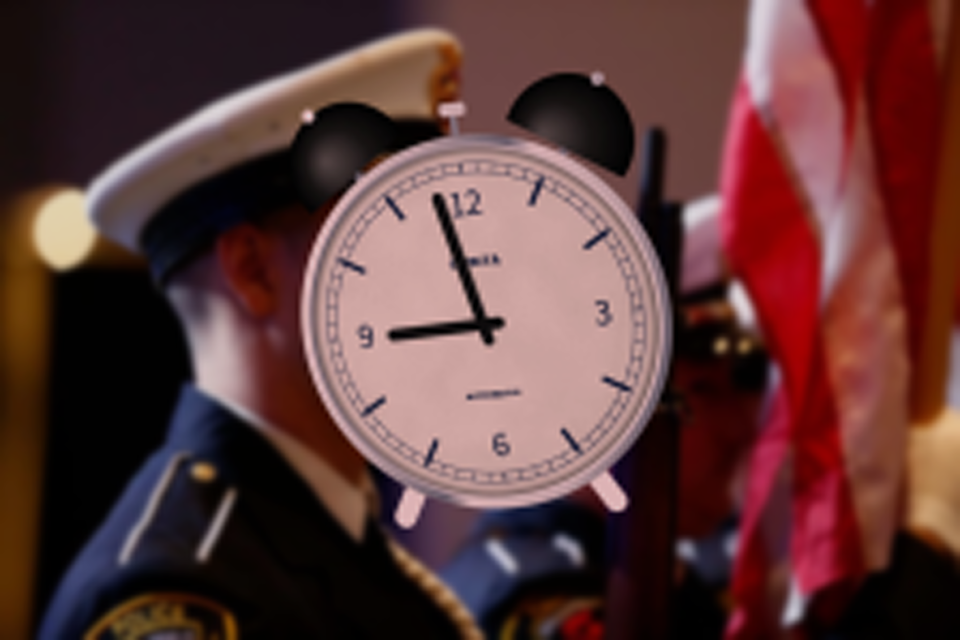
8.58
